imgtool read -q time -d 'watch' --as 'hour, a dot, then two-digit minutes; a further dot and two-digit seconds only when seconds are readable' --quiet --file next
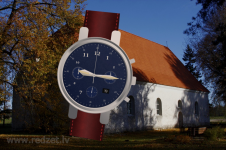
9.15
